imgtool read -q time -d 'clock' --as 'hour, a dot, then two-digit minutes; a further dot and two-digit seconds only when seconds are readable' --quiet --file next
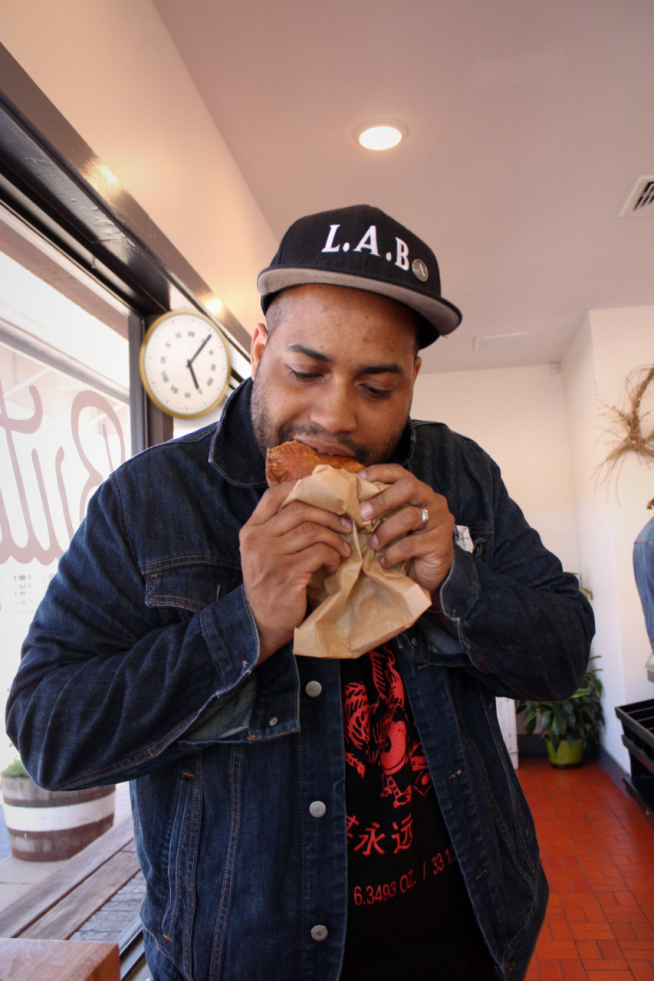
5.06
